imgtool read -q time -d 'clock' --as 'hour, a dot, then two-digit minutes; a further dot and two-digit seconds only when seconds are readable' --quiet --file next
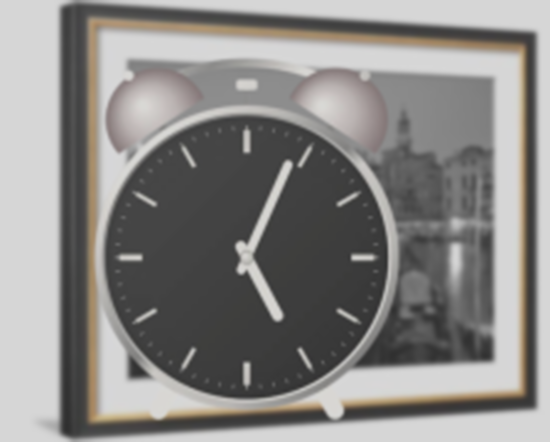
5.04
